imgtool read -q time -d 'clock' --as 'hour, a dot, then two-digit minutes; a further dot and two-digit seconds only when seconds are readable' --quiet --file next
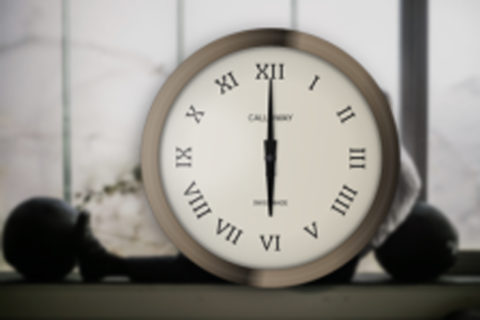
6.00
